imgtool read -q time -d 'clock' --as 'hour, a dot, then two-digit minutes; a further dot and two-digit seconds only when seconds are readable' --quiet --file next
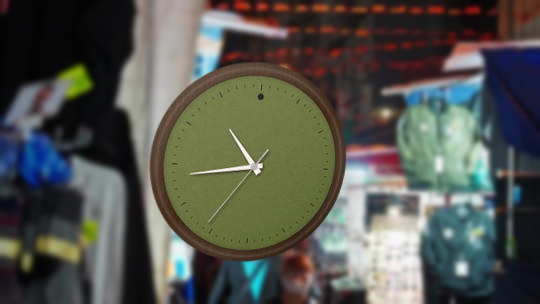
10.43.36
